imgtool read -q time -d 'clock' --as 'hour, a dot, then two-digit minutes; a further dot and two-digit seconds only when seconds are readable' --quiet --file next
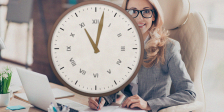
11.02
